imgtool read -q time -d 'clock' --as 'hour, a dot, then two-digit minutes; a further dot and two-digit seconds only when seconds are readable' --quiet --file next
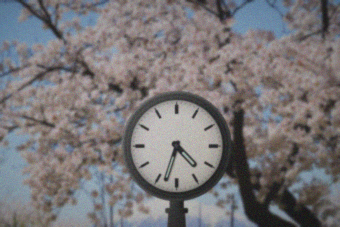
4.33
